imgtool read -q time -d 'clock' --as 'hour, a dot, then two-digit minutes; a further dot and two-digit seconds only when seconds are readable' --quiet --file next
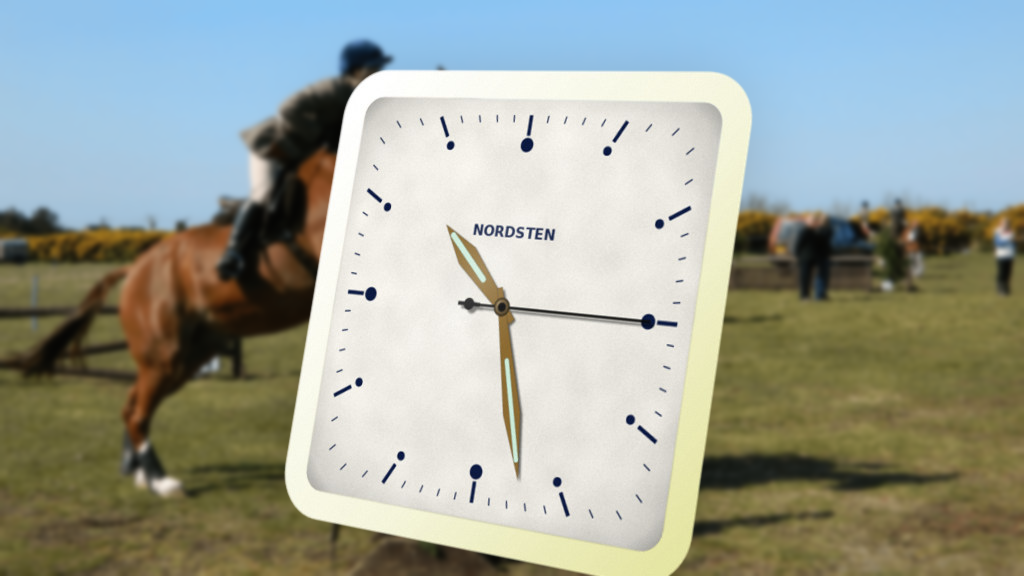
10.27.15
